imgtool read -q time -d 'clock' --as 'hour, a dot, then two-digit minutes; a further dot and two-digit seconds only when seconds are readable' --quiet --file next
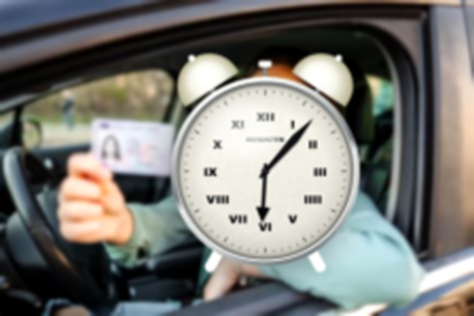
6.07
